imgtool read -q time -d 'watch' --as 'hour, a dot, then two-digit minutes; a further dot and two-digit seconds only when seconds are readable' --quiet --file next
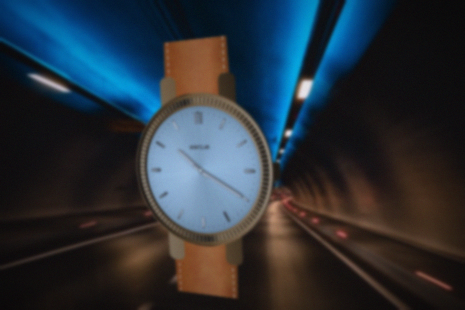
10.20
